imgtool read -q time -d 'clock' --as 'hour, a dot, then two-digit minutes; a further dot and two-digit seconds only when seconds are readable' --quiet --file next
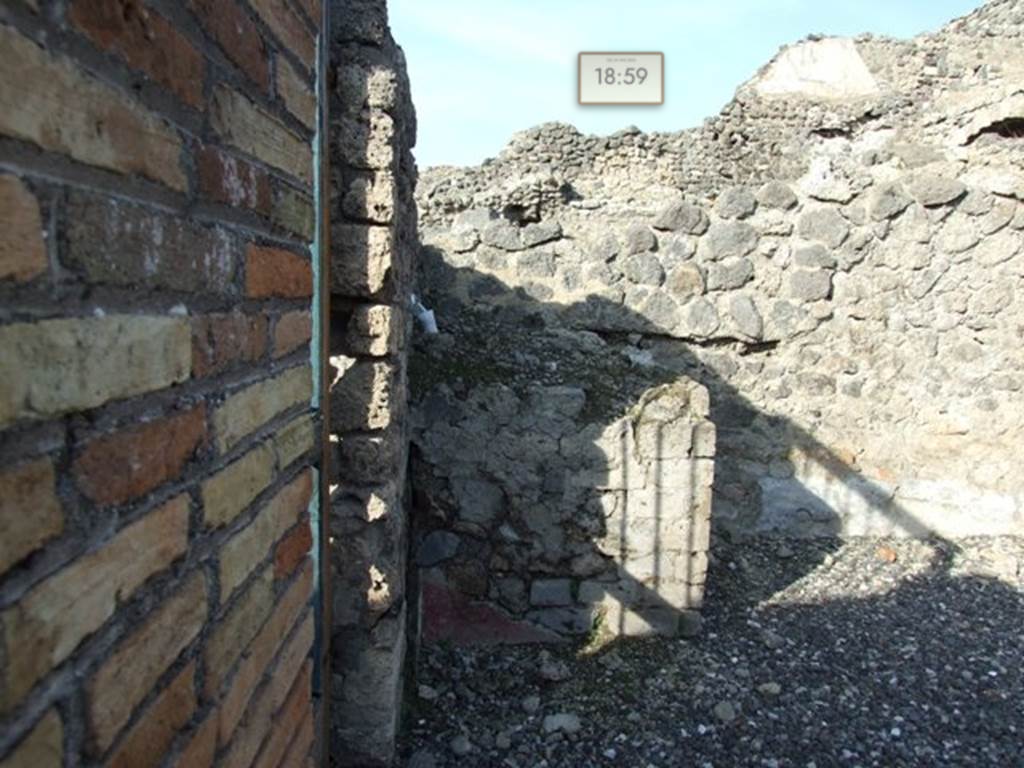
18.59
